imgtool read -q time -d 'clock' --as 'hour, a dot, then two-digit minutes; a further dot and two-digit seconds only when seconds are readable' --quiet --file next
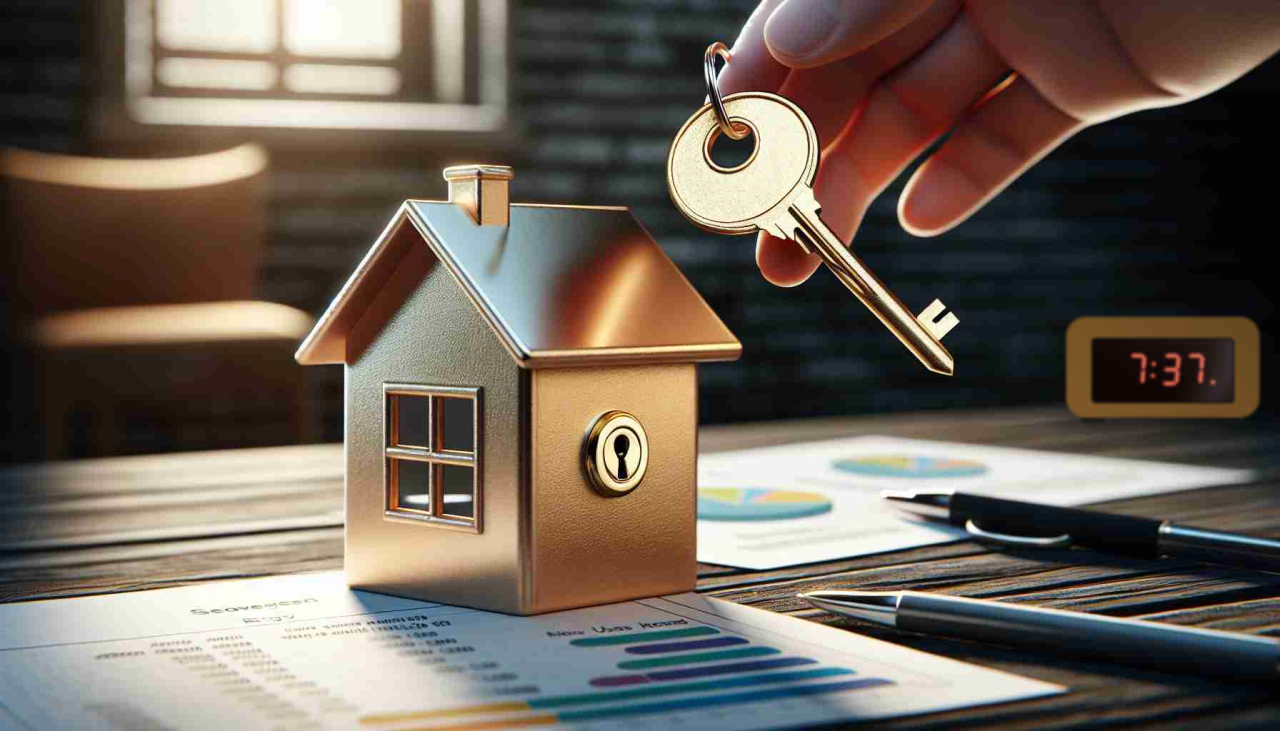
7.37
